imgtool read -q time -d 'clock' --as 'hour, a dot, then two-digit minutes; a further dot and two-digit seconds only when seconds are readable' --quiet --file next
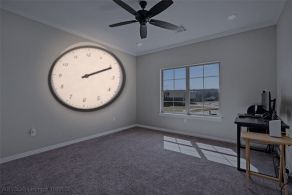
2.11
